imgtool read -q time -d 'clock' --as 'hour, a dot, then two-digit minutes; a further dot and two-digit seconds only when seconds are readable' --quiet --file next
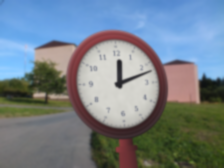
12.12
